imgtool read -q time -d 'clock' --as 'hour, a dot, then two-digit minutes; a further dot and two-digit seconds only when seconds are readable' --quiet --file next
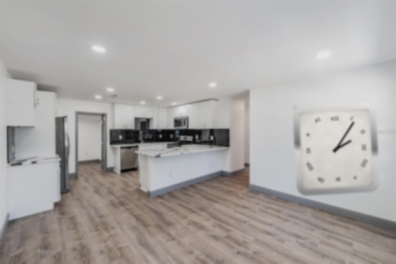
2.06
